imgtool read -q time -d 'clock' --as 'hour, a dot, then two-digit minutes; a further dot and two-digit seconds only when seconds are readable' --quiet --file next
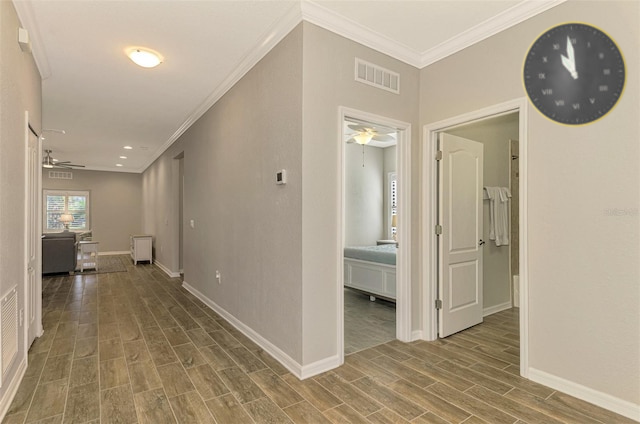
10.59
